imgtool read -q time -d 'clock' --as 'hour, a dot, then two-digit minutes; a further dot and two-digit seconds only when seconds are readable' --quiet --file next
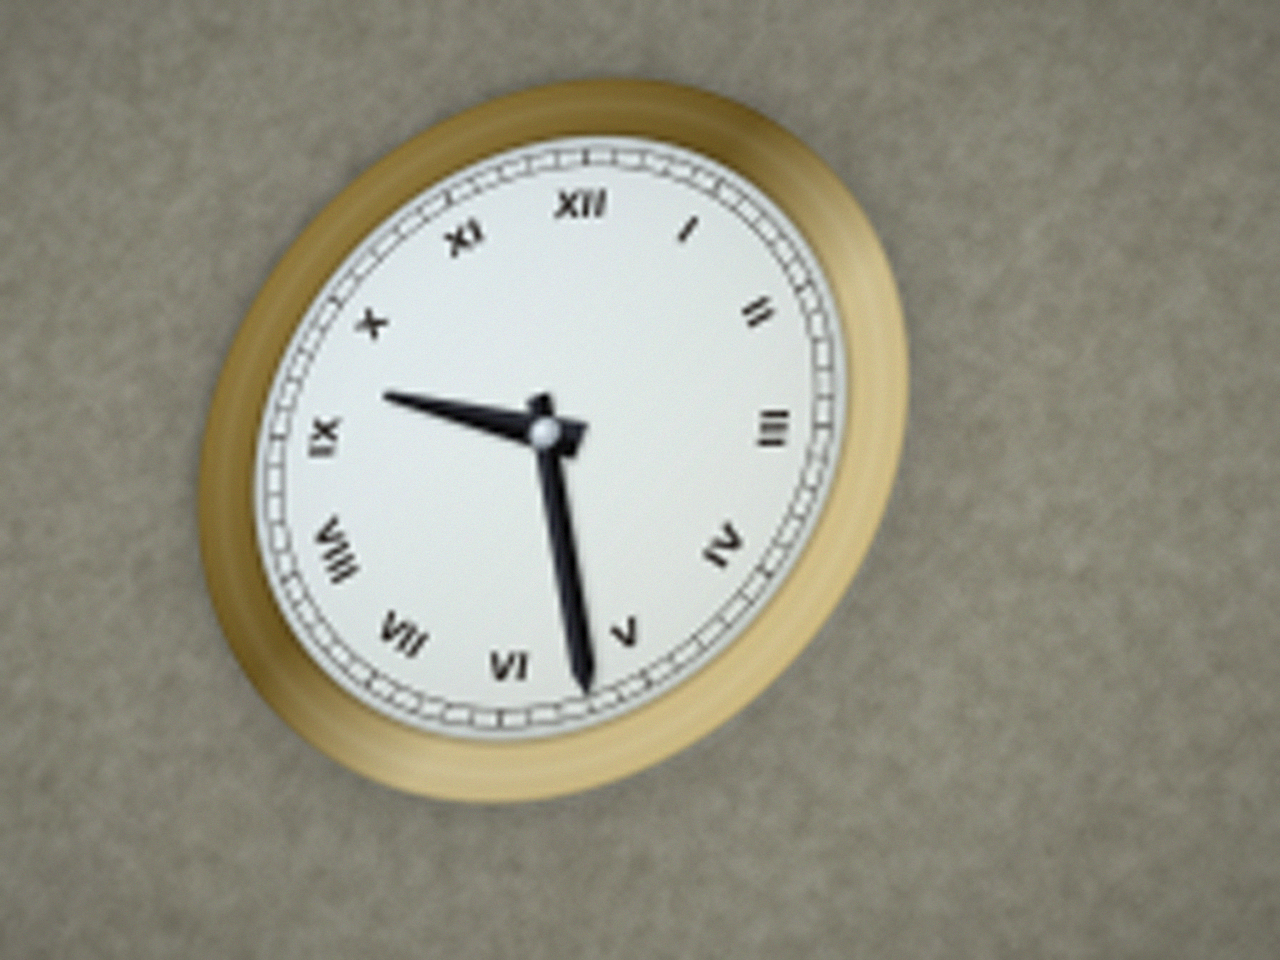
9.27
